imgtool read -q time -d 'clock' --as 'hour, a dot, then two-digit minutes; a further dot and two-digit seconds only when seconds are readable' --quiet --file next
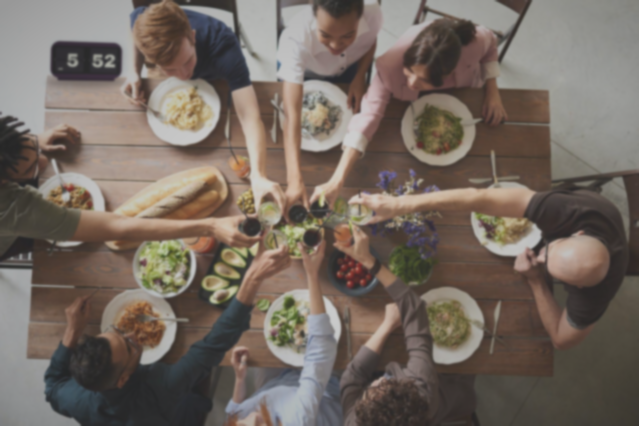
5.52
